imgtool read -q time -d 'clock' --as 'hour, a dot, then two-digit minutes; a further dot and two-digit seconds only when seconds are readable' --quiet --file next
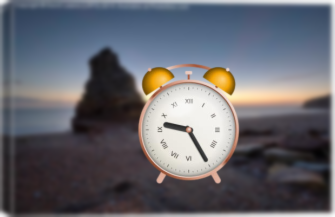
9.25
